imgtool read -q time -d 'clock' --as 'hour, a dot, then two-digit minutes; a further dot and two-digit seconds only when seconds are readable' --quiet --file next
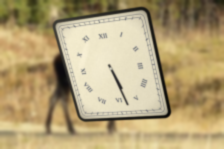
5.28
